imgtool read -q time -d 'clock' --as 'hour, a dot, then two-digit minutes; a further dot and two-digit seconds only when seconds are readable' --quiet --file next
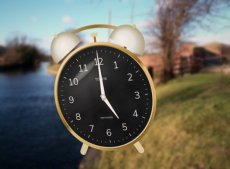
5.00
